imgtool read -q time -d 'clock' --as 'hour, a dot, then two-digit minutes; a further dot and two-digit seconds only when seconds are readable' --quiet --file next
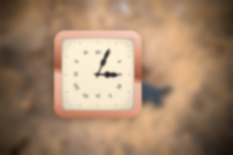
3.04
